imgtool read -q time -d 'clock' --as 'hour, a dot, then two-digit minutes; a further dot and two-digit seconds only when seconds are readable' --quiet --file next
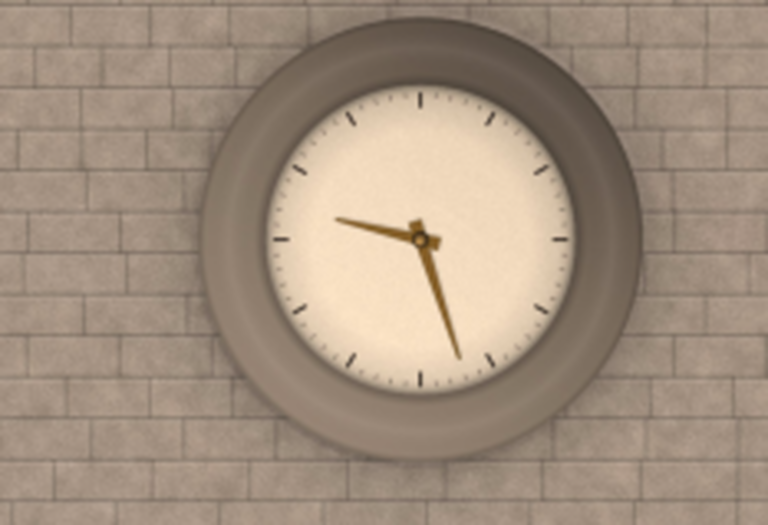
9.27
